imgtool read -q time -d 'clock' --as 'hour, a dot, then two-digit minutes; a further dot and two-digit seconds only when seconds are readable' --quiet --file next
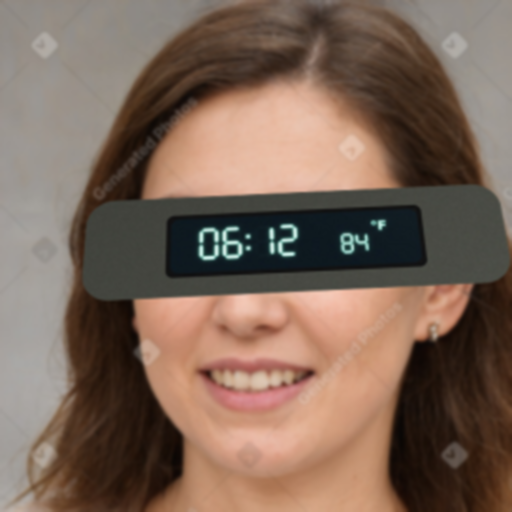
6.12
